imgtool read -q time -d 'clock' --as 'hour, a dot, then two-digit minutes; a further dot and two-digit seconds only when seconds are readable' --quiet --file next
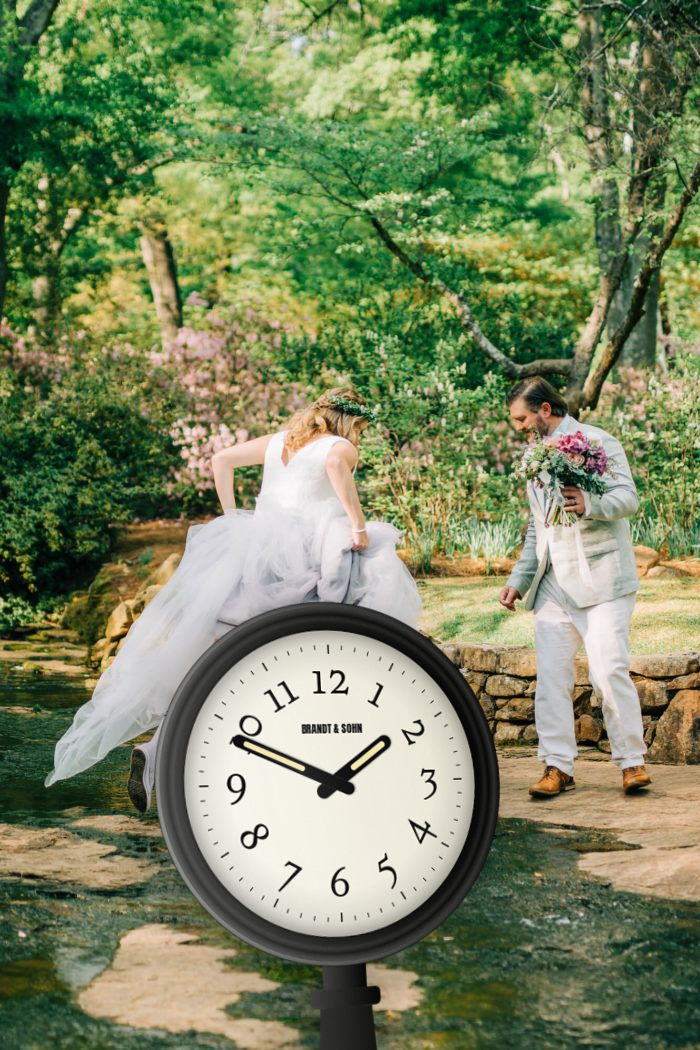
1.49
